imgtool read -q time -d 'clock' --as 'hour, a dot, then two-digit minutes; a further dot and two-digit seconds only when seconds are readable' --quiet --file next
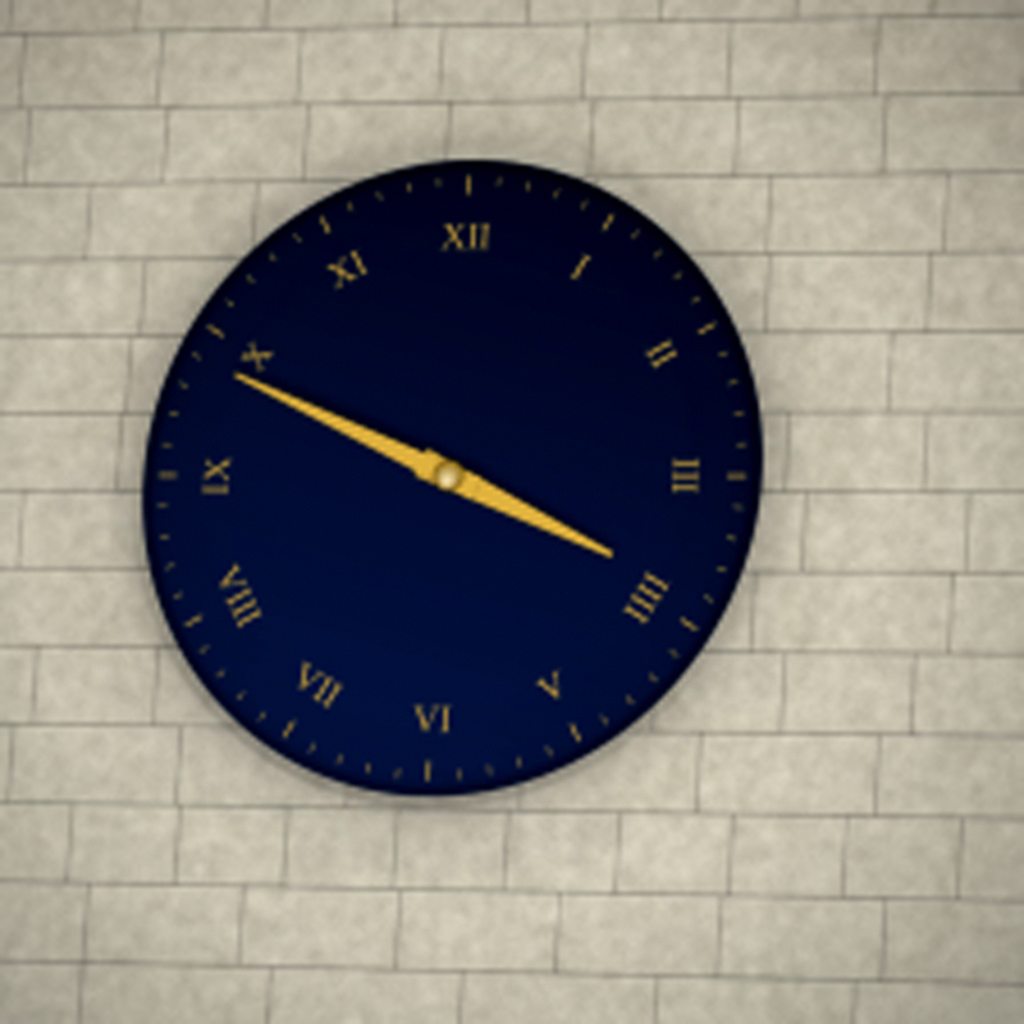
3.49
